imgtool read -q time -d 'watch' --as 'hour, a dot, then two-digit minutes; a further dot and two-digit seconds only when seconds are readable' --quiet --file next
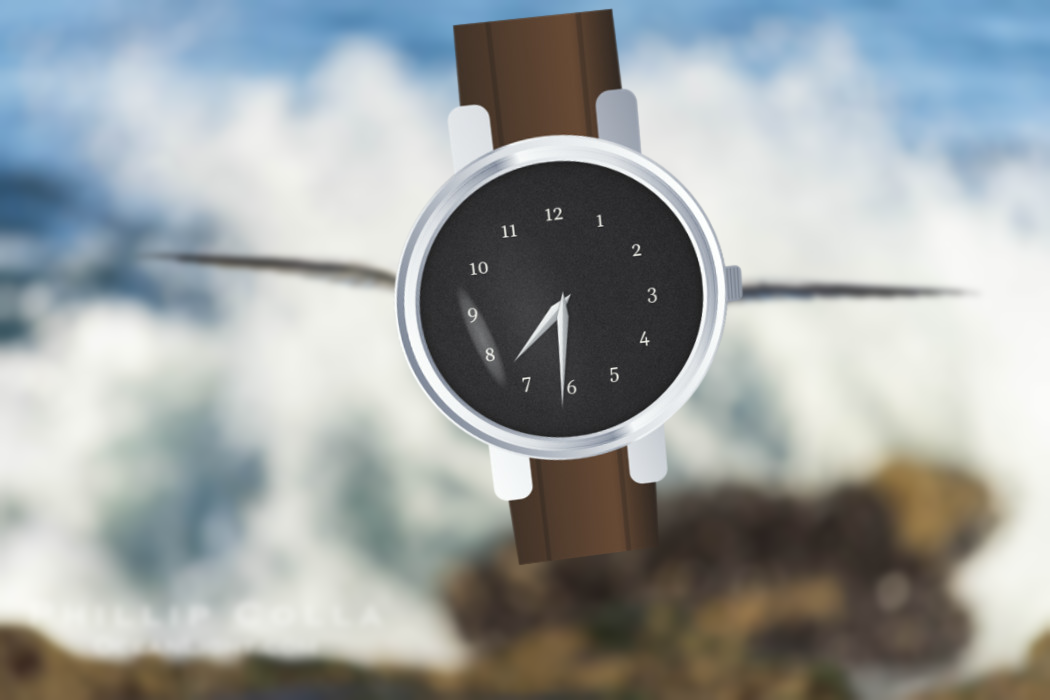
7.31
